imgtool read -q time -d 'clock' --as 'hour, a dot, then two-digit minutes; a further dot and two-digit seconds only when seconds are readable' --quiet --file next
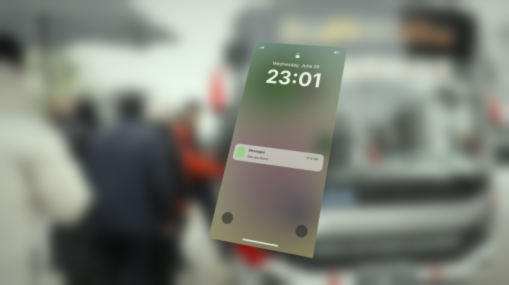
23.01
